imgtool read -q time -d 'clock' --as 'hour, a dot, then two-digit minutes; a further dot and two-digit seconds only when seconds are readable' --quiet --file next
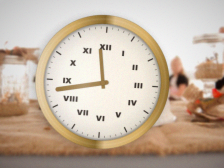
11.43
